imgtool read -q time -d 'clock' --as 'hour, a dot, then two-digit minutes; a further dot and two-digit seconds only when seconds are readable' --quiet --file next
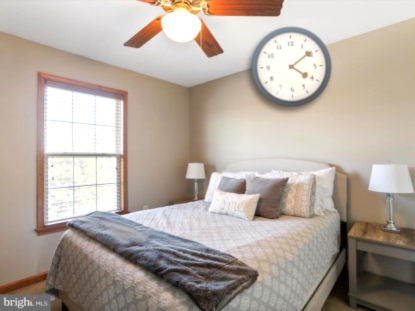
4.09
